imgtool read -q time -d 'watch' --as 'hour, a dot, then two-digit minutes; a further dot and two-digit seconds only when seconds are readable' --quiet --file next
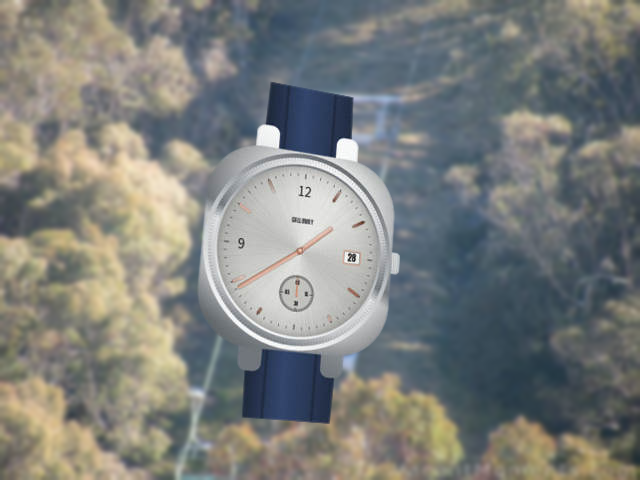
1.39
